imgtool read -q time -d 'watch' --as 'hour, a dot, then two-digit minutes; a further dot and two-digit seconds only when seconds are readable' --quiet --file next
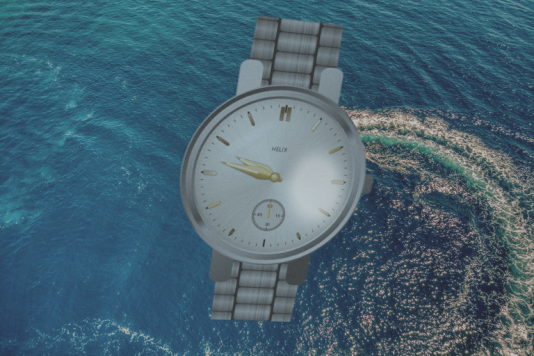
9.47
